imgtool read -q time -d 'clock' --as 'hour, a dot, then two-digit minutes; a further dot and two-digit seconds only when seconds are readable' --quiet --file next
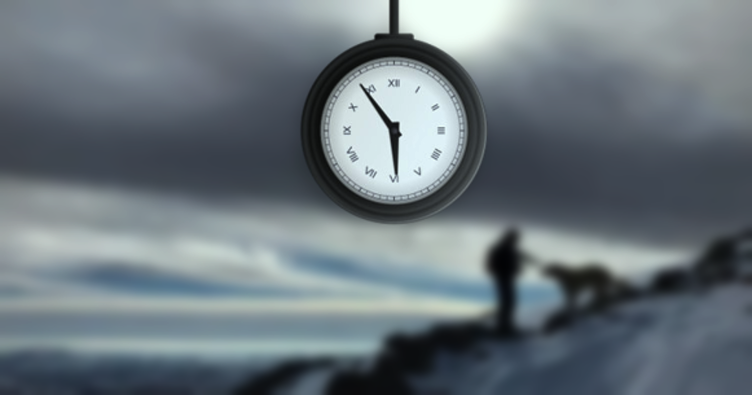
5.54
